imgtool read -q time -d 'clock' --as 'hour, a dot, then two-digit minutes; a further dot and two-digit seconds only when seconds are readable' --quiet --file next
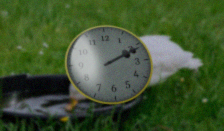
2.11
